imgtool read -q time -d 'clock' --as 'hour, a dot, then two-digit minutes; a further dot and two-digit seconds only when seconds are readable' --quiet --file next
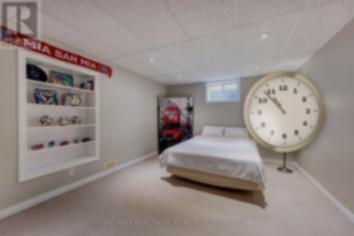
10.53
